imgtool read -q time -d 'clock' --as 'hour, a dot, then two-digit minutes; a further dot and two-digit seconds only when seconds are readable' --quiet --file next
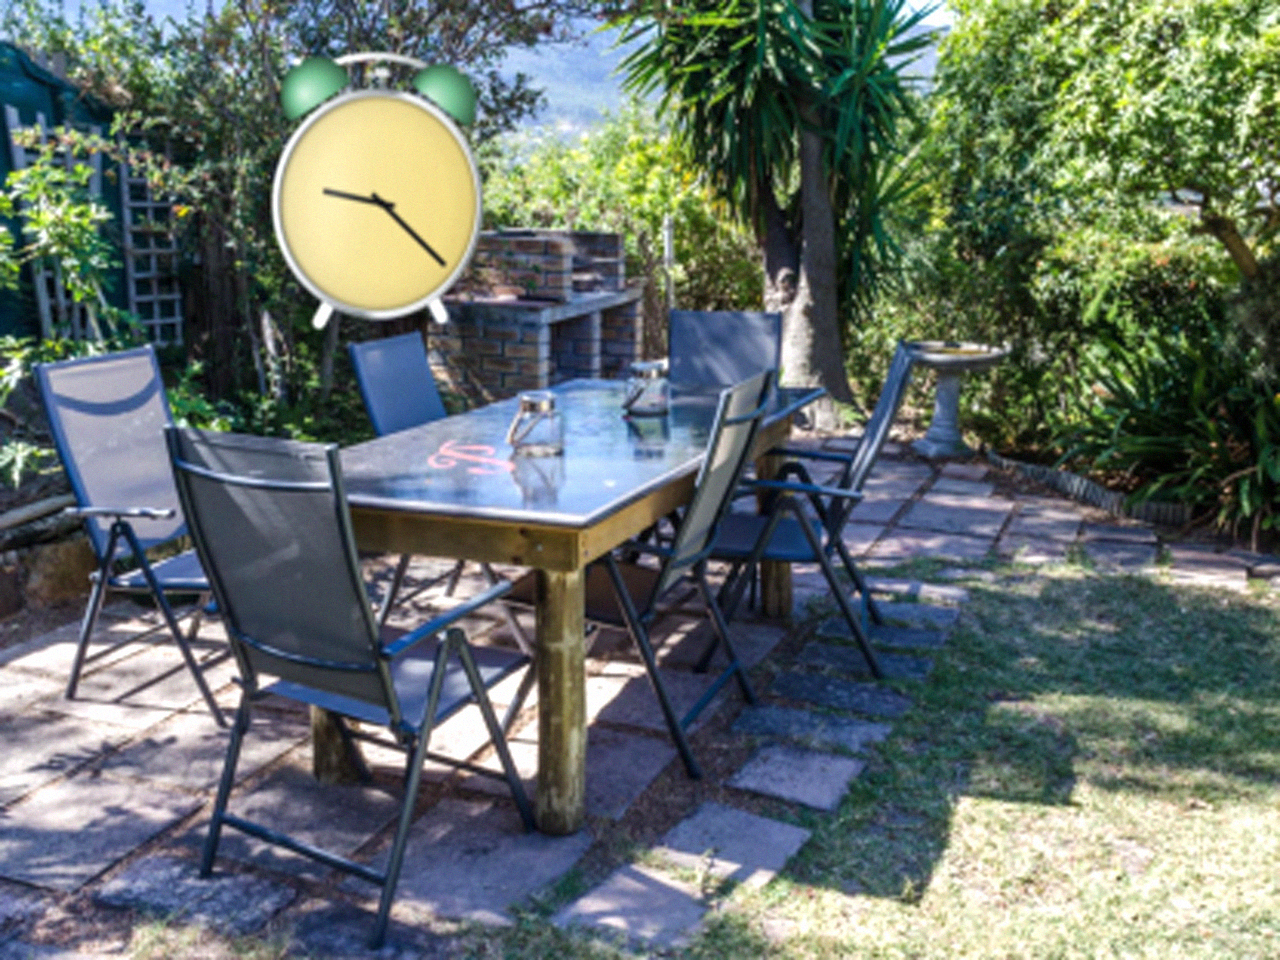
9.22
